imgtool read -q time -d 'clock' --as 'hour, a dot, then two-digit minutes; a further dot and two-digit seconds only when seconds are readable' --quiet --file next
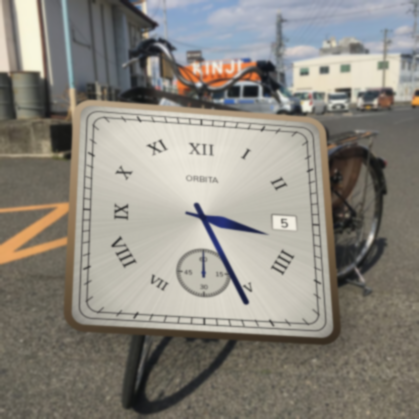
3.26
